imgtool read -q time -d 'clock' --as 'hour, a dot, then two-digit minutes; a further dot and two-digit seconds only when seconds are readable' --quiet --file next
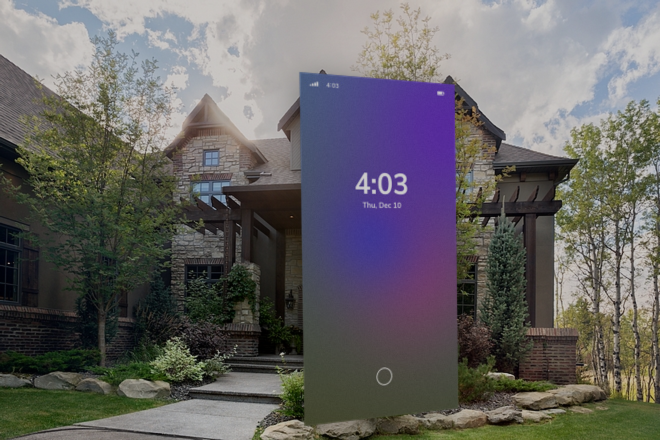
4.03
